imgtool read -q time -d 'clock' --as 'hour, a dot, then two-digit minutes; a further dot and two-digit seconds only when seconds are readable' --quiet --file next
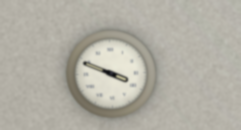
3.49
